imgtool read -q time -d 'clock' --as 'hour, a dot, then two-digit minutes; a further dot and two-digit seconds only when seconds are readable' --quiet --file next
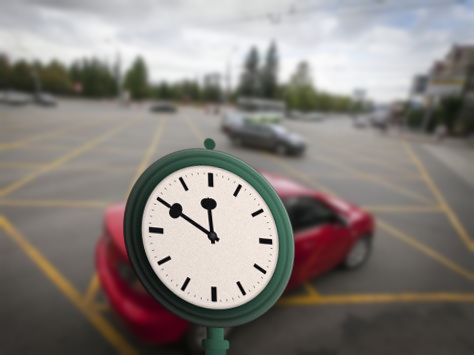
11.50
